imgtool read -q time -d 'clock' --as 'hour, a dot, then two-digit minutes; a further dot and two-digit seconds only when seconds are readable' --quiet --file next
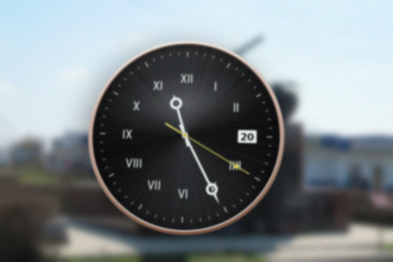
11.25.20
